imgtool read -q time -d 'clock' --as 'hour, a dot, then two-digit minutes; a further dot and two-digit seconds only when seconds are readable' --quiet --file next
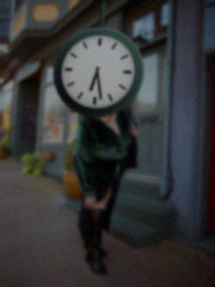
6.28
